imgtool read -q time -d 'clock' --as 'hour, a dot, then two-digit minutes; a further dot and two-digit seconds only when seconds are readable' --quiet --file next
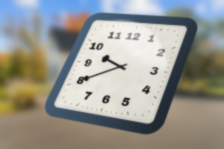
9.40
